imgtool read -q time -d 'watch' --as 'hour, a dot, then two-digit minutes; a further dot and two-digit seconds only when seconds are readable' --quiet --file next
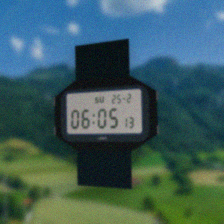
6.05
